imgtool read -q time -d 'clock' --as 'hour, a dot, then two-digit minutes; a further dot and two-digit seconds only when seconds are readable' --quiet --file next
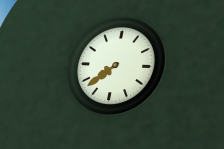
7.38
